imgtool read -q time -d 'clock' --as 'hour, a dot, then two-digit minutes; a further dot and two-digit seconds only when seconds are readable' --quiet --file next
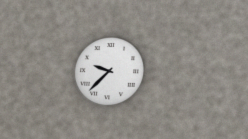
9.37
